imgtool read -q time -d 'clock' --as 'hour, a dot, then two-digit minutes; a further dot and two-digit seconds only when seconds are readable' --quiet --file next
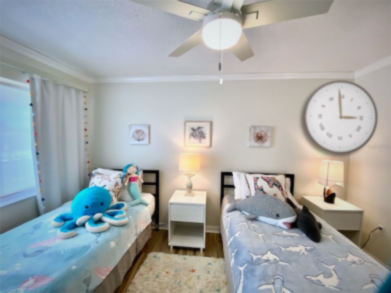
2.59
